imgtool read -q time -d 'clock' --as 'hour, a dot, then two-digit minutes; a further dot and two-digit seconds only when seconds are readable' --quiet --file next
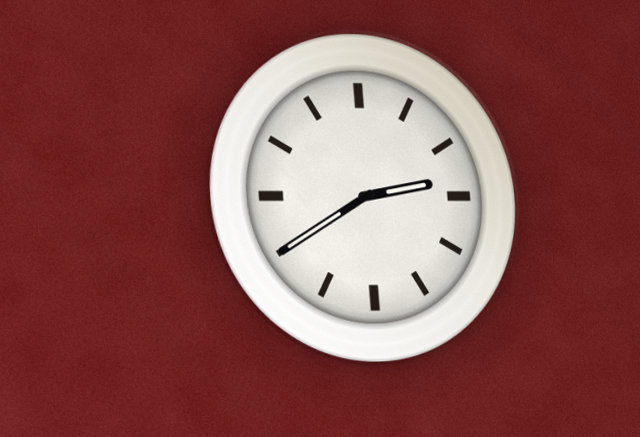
2.40
